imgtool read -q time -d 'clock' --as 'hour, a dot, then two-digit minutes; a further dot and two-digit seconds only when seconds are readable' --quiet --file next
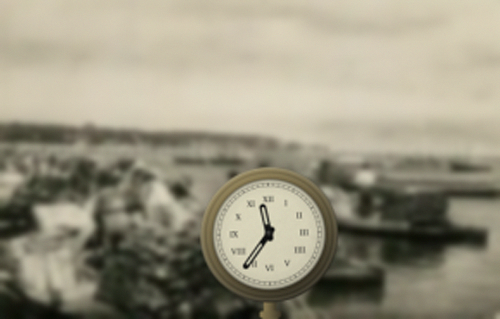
11.36
